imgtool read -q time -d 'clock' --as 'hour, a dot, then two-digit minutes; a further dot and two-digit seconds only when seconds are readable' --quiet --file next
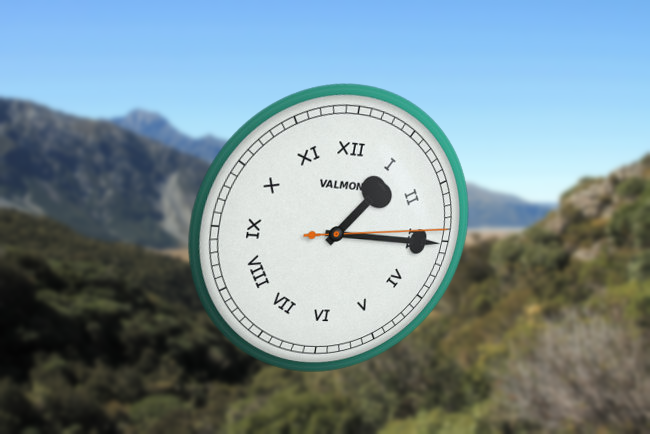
1.15.14
